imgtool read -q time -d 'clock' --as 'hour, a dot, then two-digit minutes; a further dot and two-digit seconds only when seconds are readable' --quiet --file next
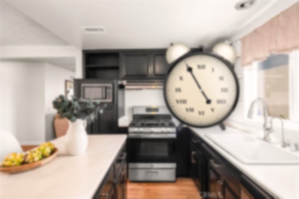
4.55
